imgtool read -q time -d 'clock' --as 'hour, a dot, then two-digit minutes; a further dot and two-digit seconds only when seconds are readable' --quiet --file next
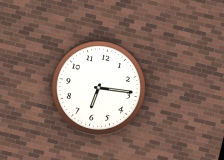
6.14
